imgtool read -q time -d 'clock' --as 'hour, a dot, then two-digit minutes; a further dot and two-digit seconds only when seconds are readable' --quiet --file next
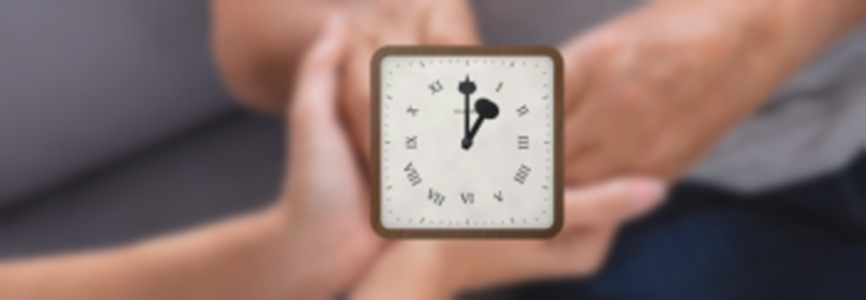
1.00
